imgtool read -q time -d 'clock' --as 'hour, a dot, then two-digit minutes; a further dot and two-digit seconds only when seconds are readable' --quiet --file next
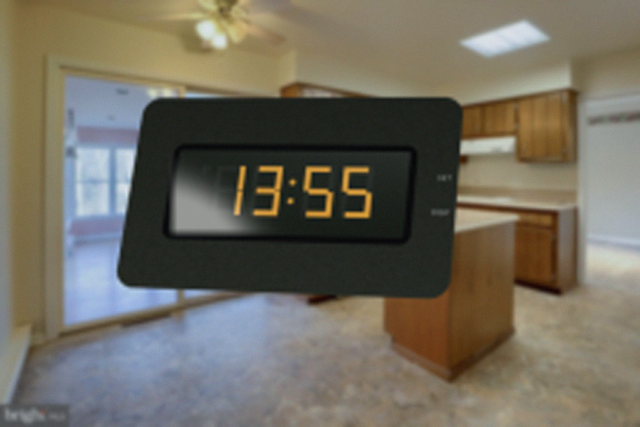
13.55
